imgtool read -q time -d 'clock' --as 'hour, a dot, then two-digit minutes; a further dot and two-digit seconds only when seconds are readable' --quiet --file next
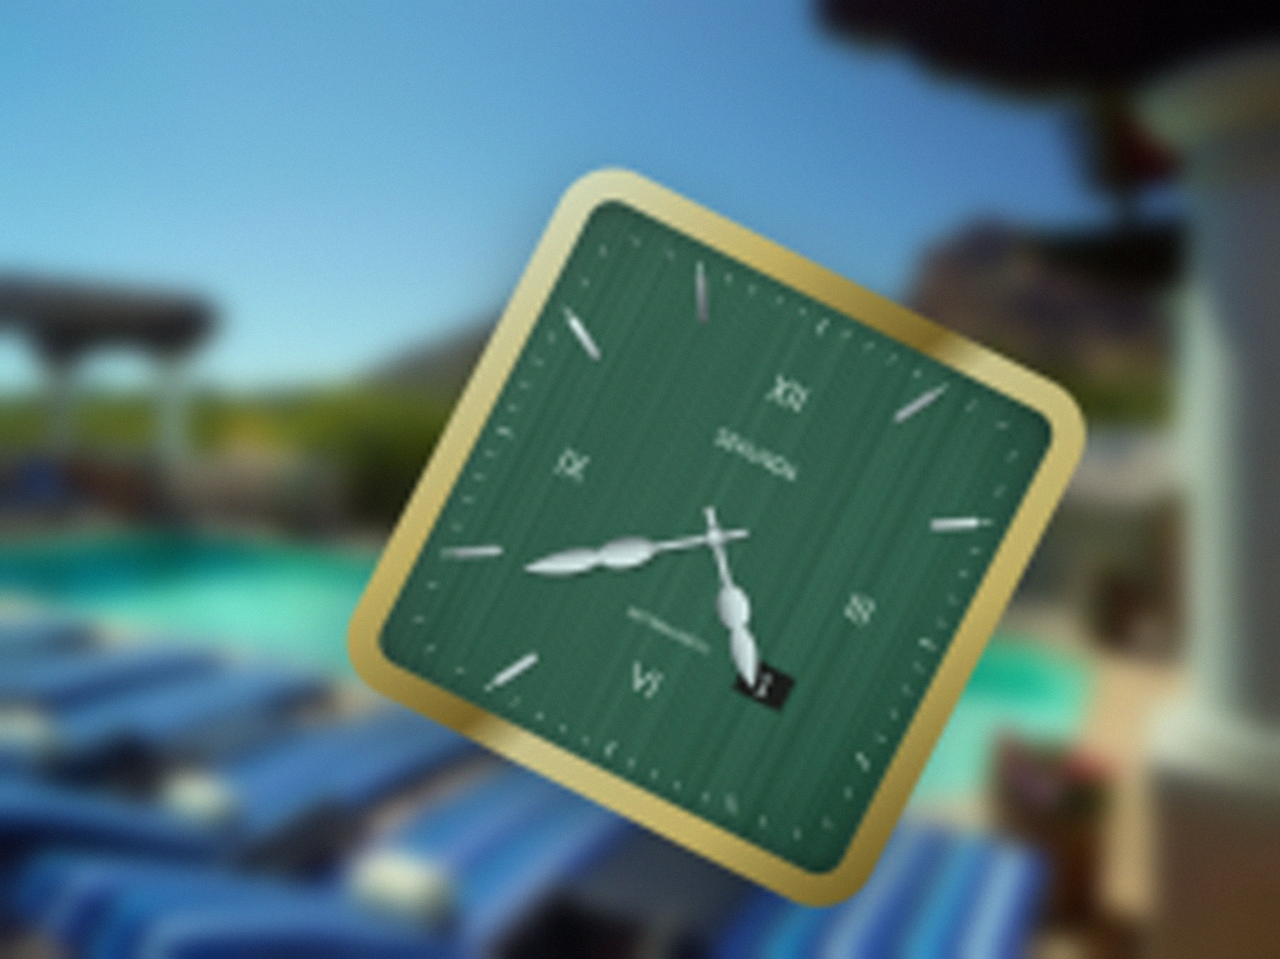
4.39
